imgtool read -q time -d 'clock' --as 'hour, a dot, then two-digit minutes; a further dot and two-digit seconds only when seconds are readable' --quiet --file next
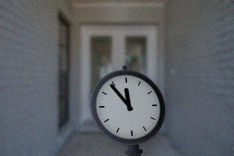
11.54
